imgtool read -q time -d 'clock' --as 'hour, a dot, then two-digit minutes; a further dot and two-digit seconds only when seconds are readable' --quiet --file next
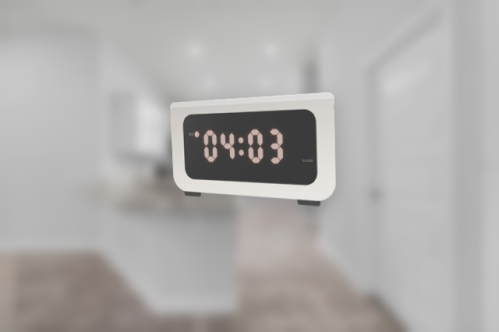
4.03
